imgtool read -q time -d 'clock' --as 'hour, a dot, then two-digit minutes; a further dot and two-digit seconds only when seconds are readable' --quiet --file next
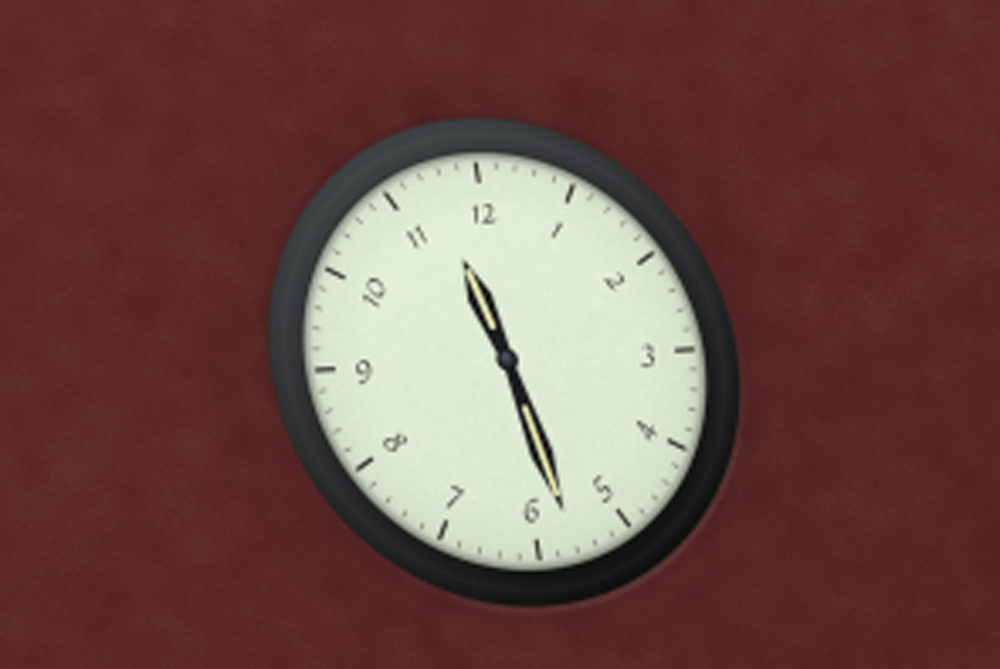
11.28
